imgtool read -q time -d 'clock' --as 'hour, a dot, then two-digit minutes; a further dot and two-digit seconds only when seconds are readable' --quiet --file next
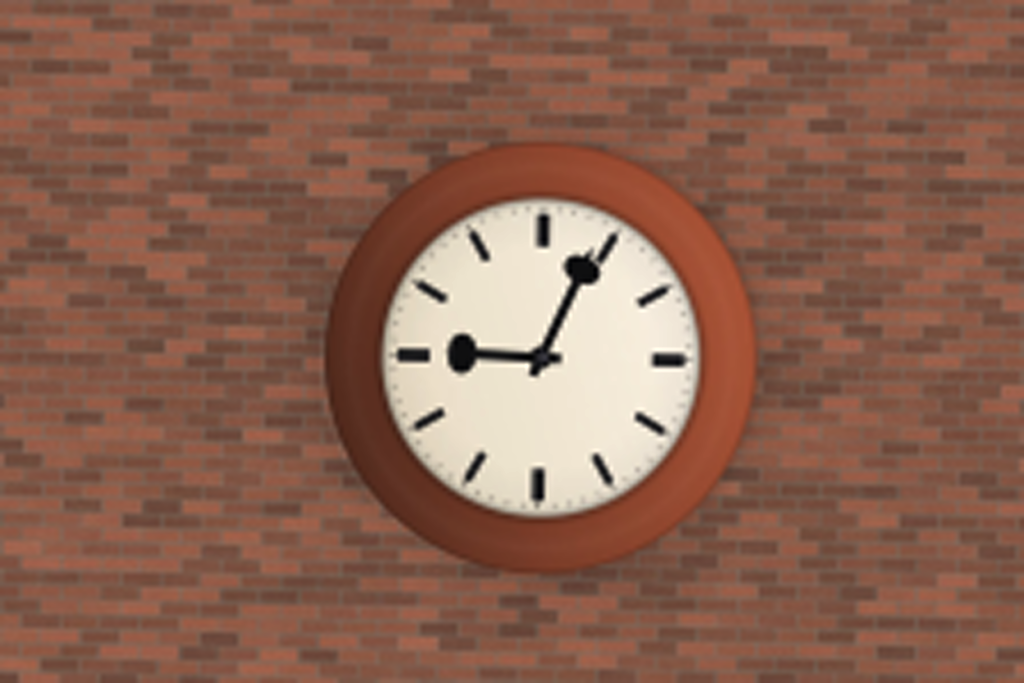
9.04
